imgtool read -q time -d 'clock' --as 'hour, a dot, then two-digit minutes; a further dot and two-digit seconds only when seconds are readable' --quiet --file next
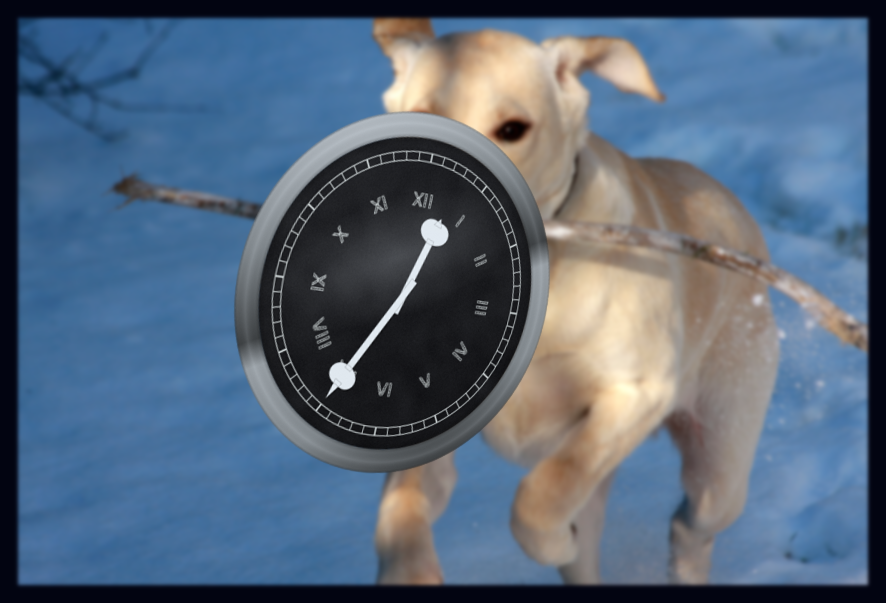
12.35
